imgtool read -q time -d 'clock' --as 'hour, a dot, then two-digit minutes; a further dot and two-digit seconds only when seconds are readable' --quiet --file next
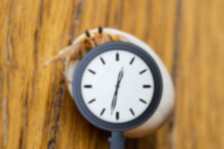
12.32
